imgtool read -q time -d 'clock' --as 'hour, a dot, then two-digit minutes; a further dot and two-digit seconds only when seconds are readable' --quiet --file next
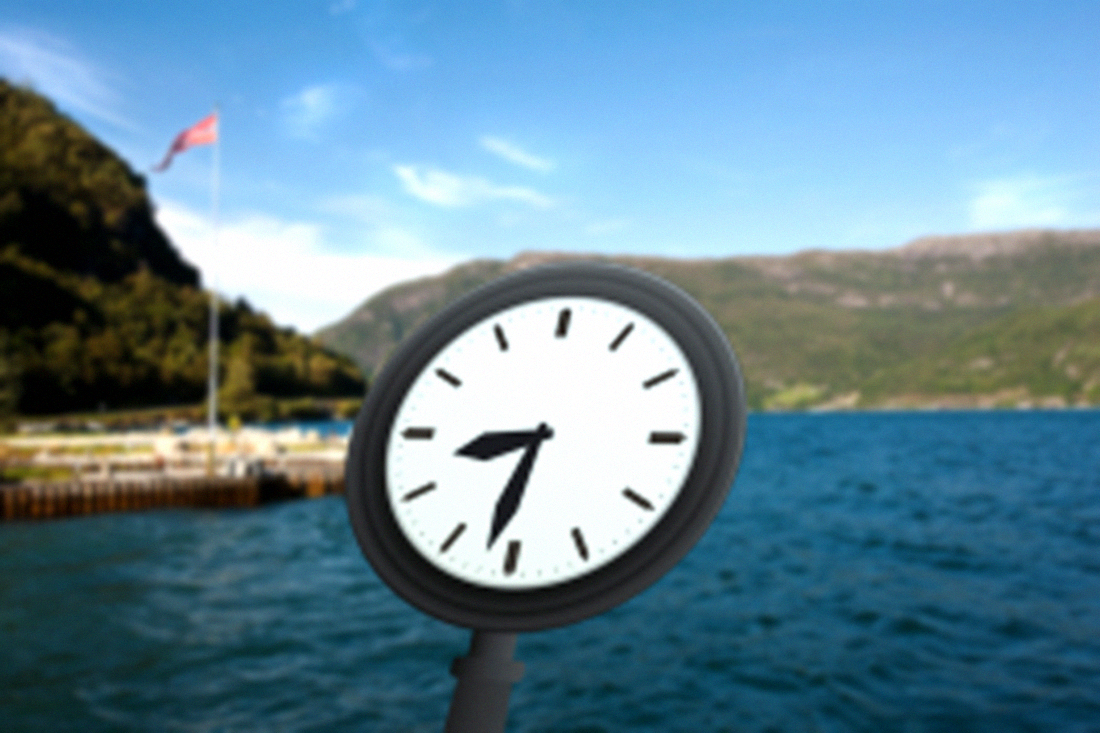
8.32
